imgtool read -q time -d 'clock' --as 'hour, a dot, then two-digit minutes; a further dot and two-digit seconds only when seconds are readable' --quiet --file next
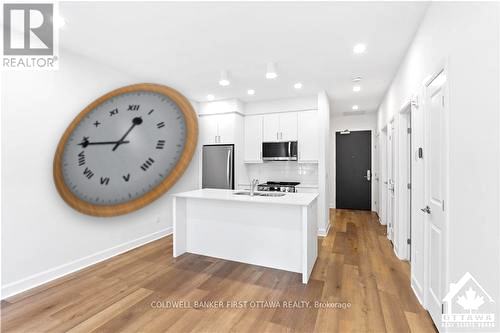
12.44
